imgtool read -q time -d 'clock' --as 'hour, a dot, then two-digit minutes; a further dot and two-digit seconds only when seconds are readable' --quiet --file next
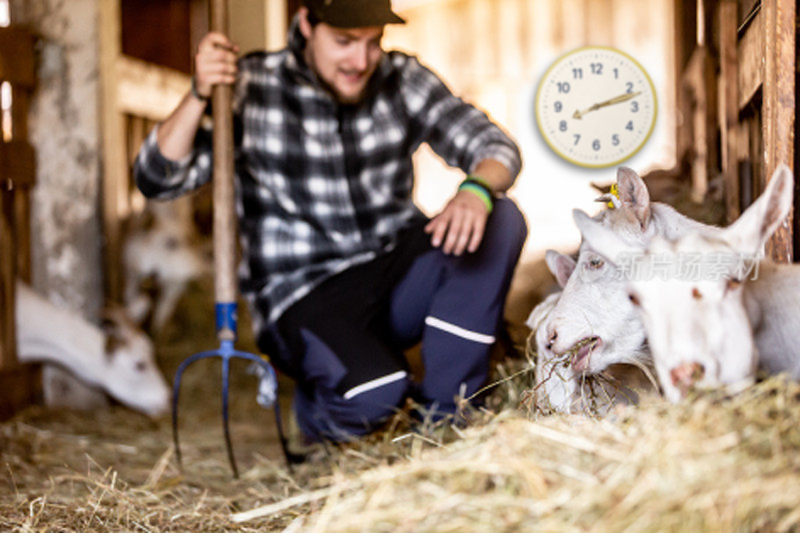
8.12
